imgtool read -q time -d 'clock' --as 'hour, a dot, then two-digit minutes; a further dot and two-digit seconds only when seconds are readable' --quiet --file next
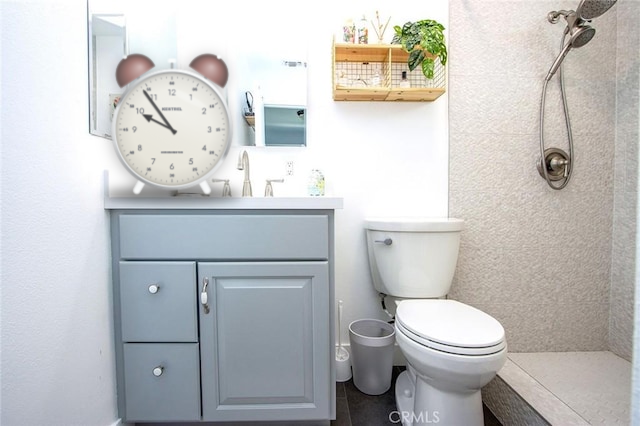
9.54
